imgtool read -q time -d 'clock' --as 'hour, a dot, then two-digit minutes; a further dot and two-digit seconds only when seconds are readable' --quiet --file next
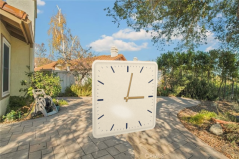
3.02
